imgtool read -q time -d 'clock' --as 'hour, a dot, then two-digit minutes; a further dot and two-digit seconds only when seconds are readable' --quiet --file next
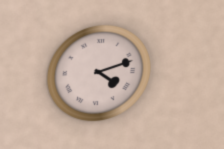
4.12
